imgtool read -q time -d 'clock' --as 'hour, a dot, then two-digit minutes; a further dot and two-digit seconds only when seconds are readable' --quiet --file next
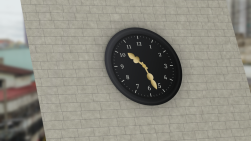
10.27
